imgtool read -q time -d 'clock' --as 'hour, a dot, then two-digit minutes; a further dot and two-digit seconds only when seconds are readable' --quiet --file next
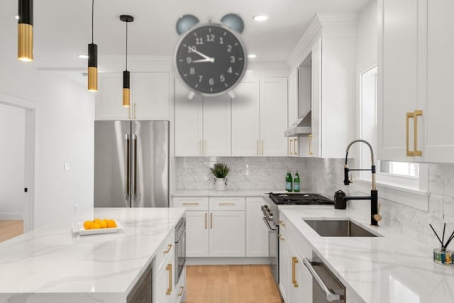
8.50
